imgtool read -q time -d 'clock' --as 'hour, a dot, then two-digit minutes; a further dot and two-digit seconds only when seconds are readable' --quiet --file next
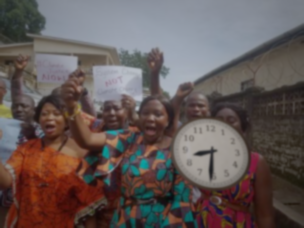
8.31
